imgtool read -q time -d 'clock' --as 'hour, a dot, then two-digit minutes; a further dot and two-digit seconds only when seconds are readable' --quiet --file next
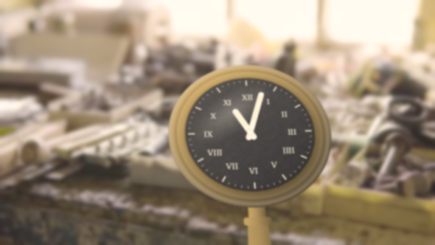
11.03
